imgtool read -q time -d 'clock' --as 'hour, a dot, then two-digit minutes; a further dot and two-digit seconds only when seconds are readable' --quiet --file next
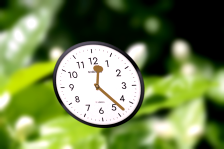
12.23
